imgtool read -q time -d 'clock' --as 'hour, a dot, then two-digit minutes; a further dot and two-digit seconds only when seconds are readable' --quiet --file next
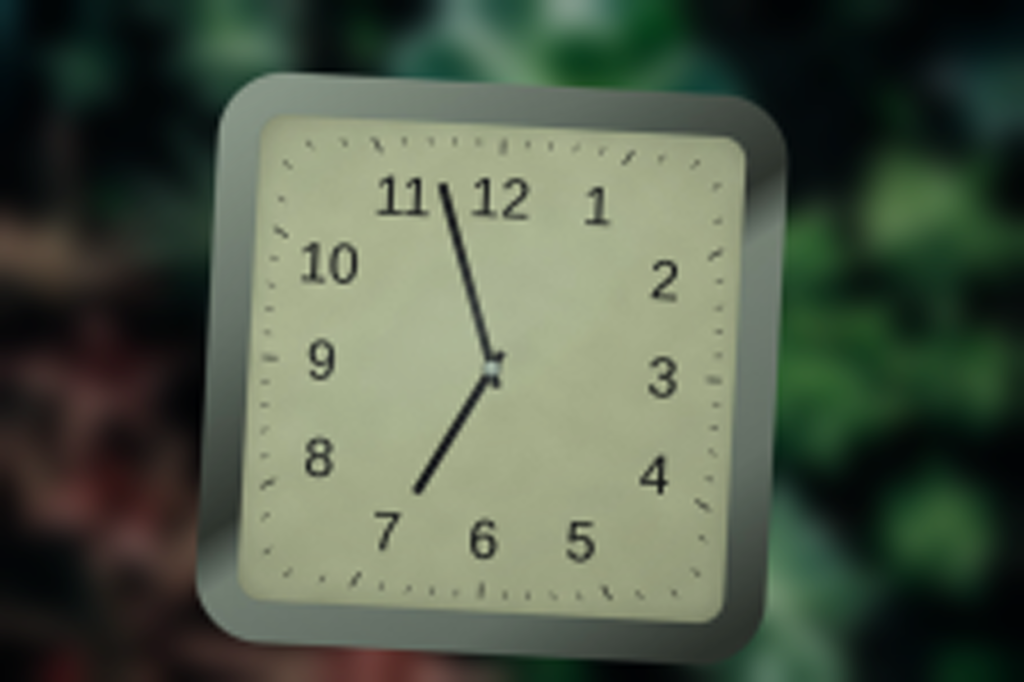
6.57
